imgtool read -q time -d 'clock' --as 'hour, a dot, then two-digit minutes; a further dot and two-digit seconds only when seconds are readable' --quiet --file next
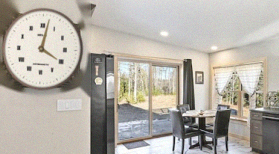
4.02
